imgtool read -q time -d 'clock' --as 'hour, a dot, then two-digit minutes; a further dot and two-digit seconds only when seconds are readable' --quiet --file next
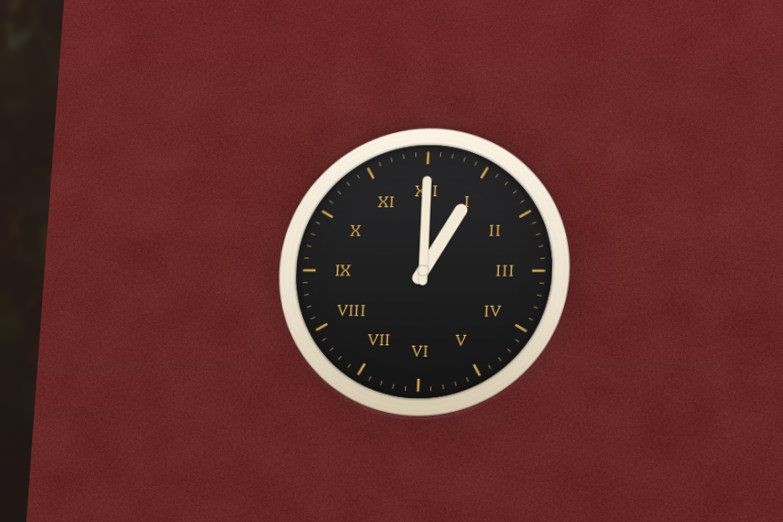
1.00
